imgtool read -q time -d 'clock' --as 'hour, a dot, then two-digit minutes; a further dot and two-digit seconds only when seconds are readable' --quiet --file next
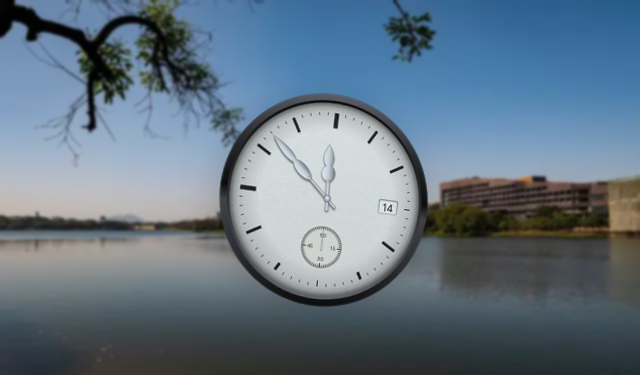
11.52
